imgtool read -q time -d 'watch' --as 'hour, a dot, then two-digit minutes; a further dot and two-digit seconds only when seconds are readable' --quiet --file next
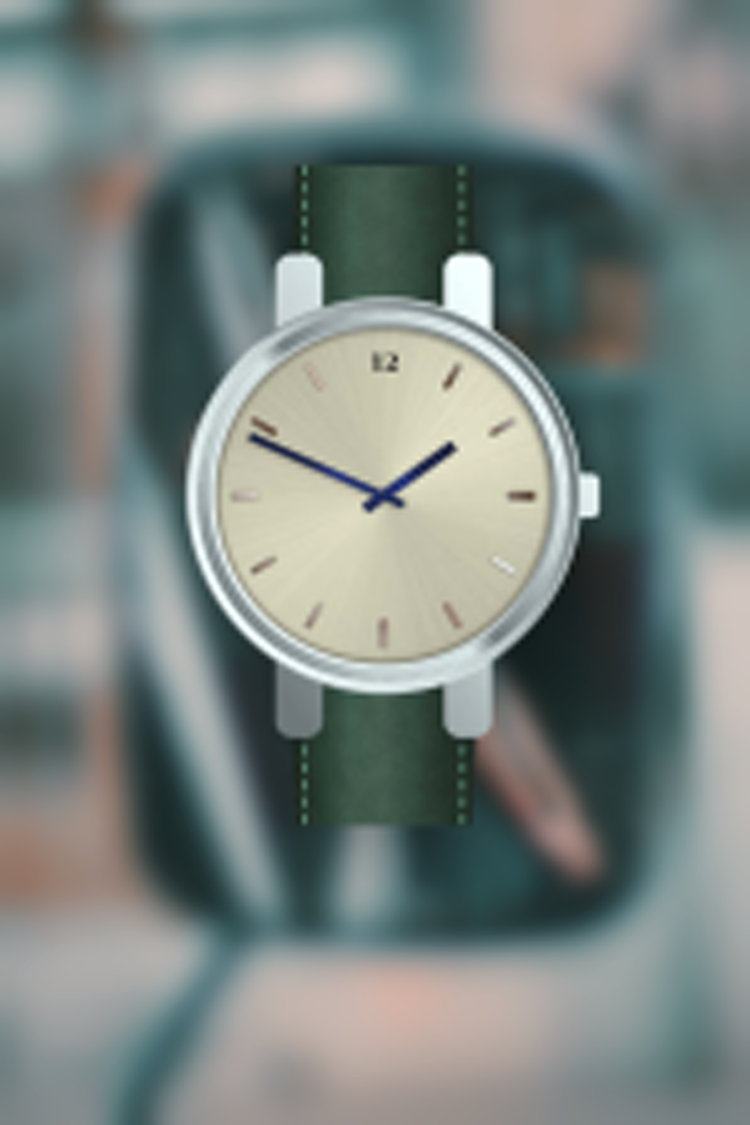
1.49
